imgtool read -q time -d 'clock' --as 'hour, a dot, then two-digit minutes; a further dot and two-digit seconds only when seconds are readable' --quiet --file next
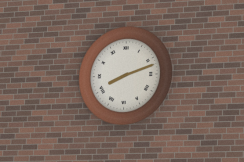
8.12
